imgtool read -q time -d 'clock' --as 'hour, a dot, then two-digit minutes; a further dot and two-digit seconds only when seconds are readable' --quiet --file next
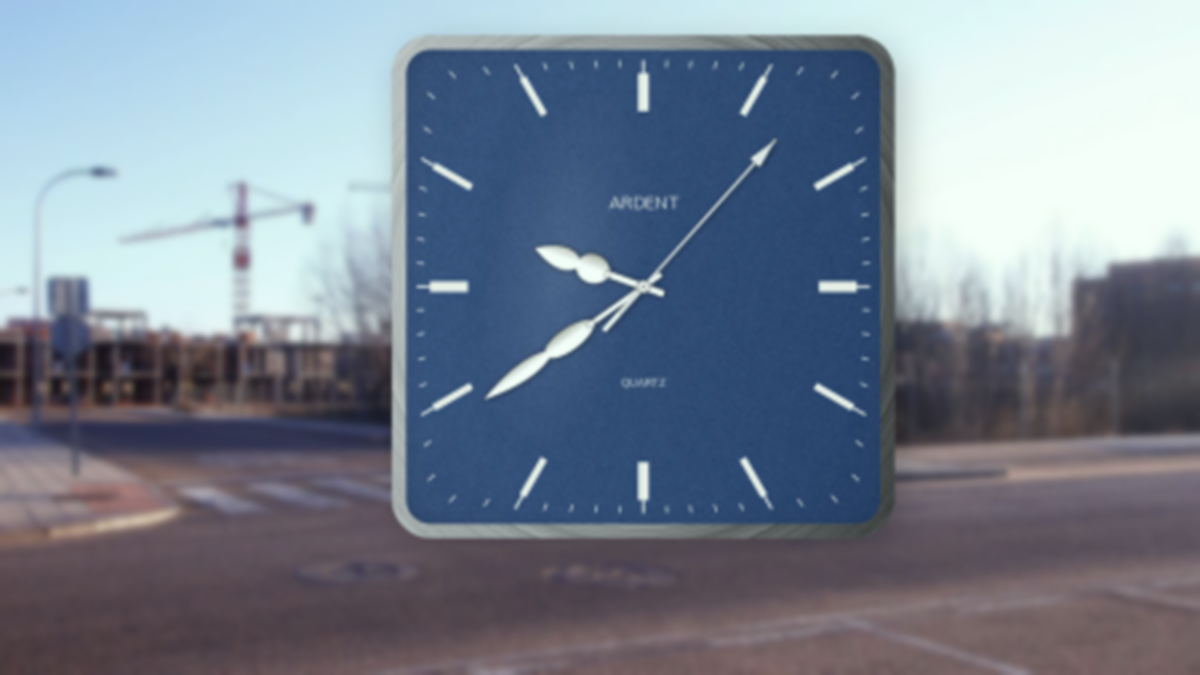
9.39.07
